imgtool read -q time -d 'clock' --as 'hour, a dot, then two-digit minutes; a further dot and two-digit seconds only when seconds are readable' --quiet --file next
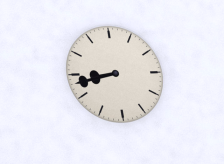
8.43
